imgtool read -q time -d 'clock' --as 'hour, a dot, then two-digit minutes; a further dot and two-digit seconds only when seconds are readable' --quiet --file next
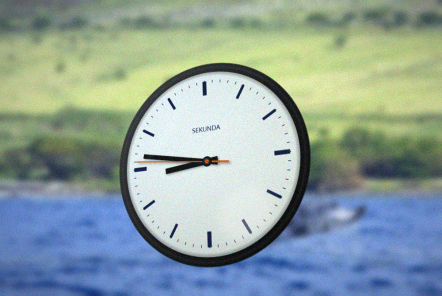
8.46.46
